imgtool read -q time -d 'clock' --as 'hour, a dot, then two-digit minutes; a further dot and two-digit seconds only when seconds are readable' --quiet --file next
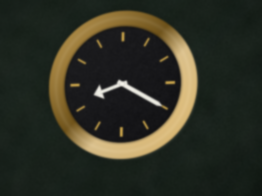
8.20
